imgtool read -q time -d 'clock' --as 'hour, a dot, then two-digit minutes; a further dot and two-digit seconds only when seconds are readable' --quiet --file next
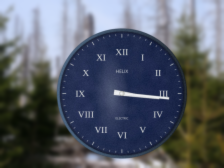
3.16
